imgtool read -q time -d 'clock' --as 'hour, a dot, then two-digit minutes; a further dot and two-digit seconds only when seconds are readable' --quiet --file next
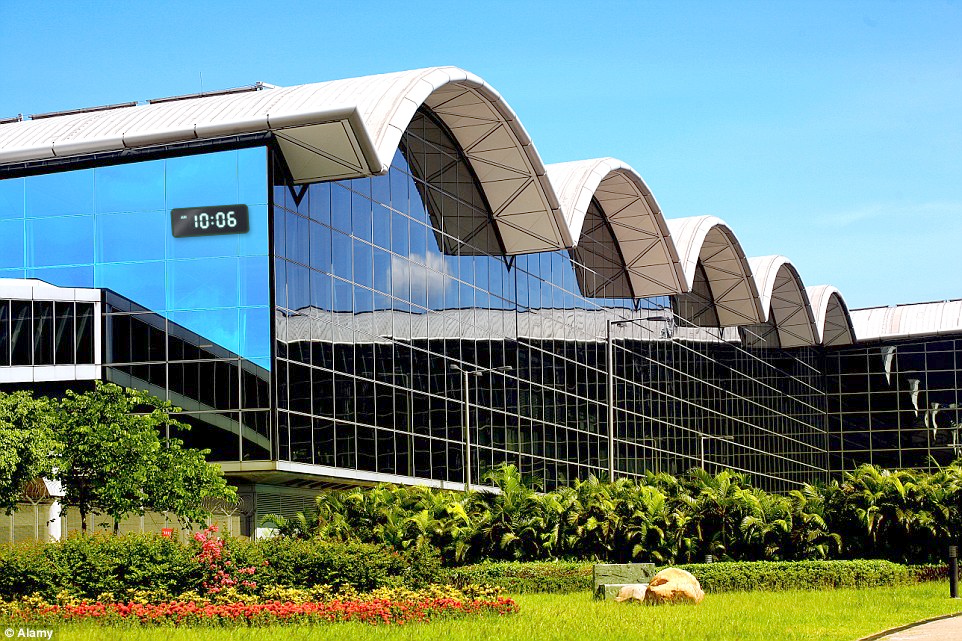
10.06
